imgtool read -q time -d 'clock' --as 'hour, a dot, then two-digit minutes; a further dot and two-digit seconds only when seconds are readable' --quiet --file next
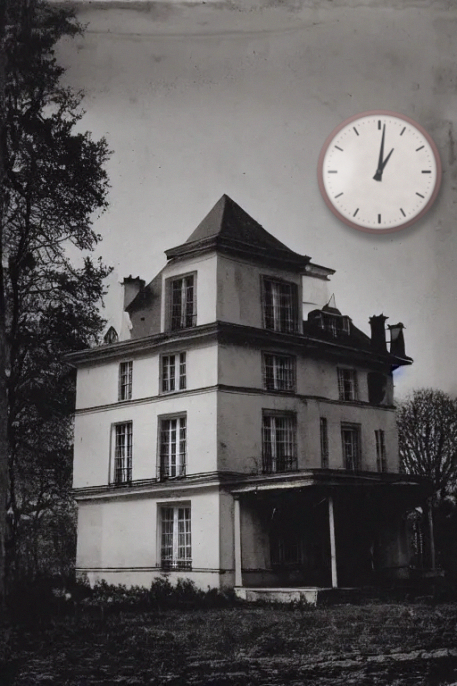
1.01
